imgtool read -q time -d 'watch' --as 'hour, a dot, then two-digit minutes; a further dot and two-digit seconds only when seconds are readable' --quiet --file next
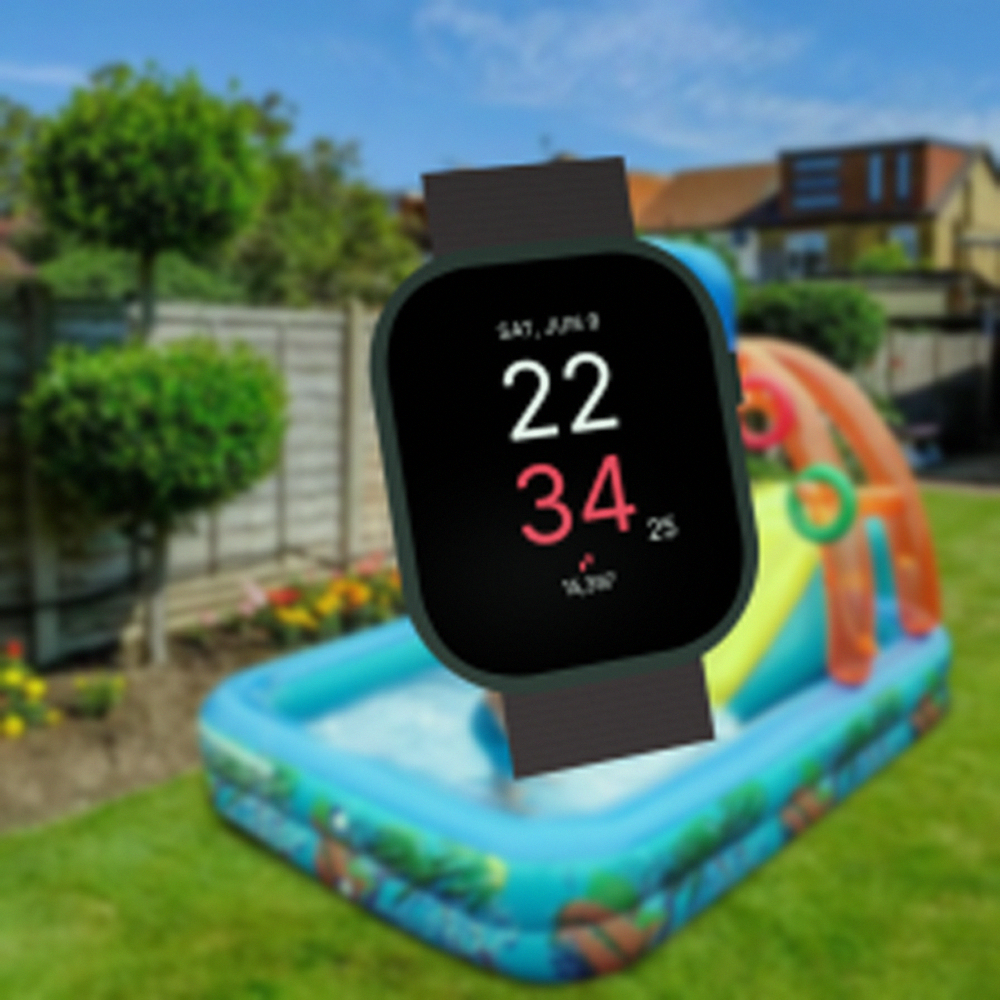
22.34
